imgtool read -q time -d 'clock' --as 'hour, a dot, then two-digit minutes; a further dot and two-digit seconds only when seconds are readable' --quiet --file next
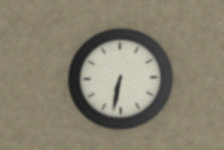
6.32
